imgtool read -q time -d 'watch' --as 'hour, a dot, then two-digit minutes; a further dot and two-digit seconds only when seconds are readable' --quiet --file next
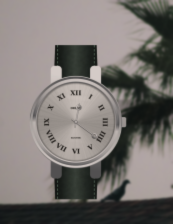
12.21
